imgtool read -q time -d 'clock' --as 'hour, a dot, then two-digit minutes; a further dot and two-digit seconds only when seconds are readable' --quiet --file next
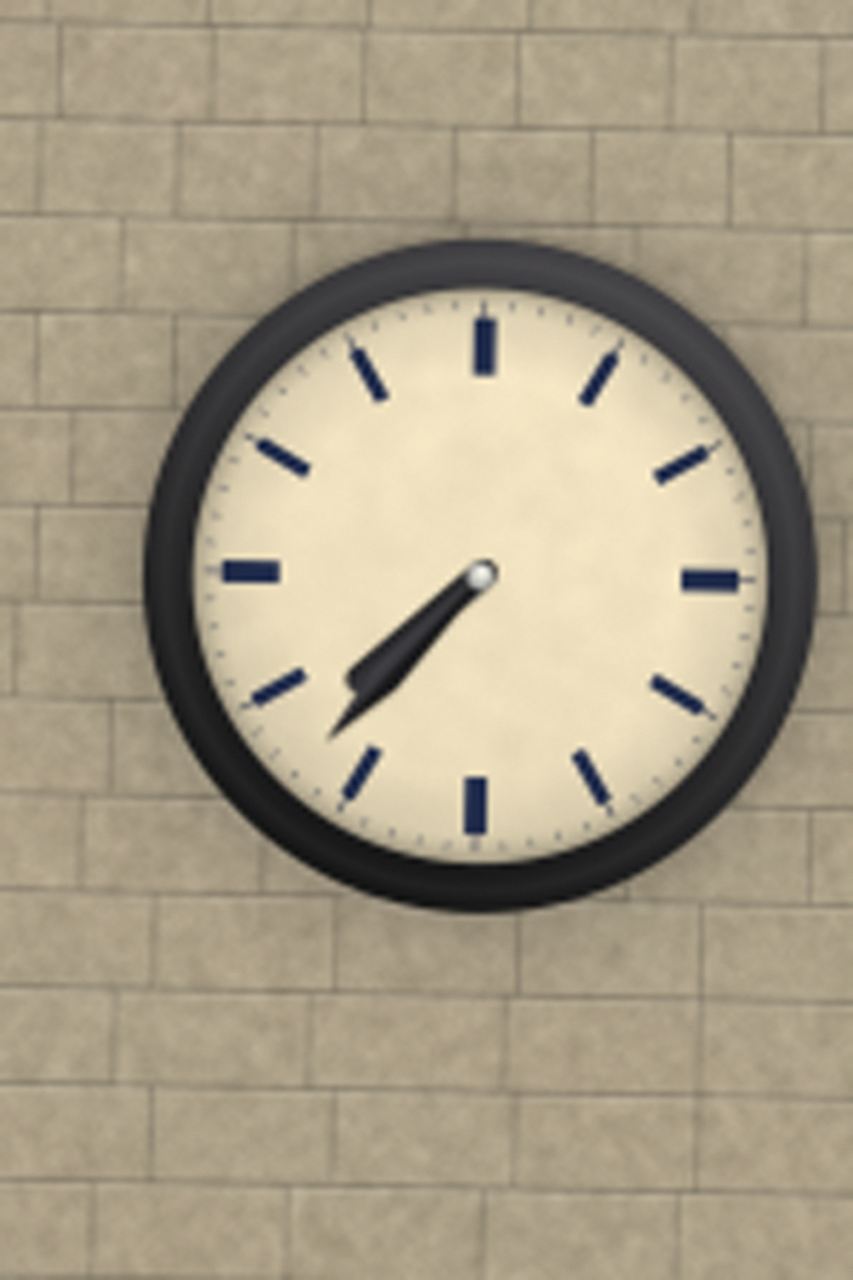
7.37
